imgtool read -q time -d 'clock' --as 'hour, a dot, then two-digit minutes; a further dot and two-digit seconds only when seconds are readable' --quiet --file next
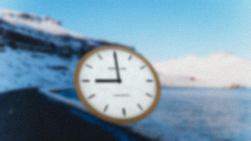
9.00
